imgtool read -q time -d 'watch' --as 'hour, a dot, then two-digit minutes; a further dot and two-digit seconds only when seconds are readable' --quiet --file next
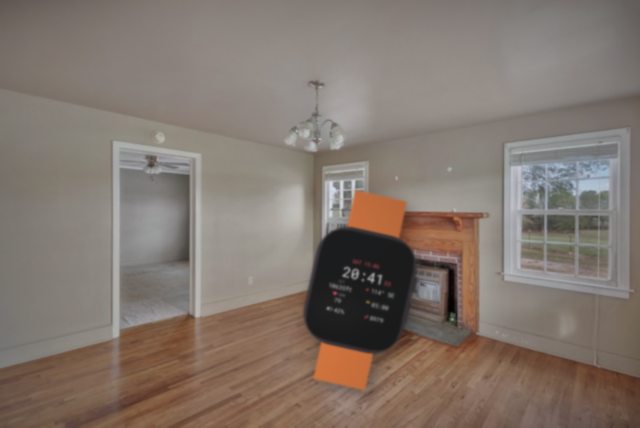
20.41
